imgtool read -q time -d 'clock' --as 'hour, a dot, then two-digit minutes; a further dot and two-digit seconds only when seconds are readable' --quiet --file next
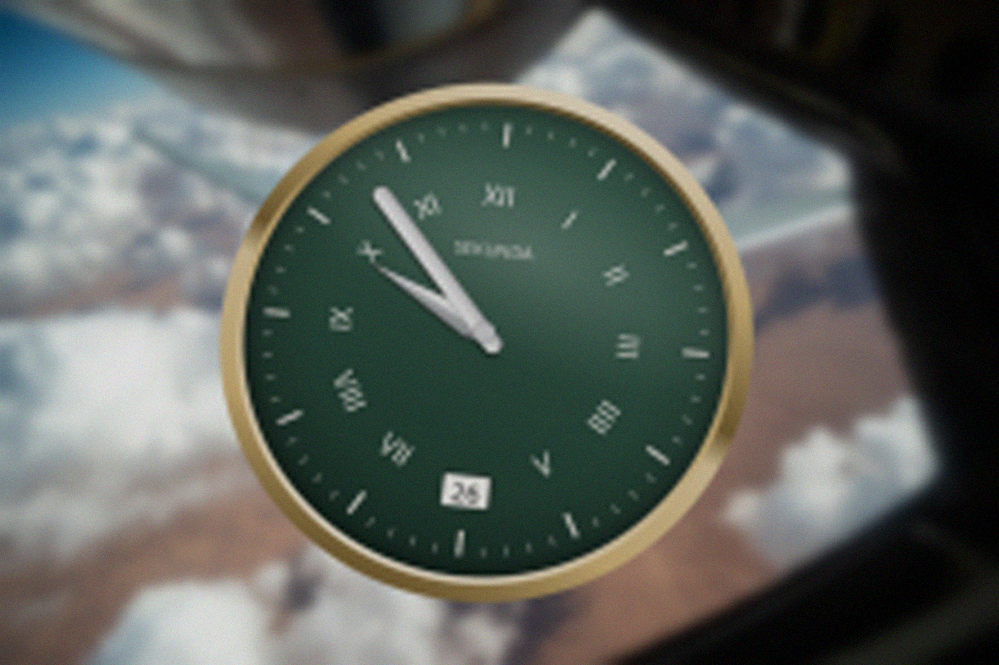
9.53
